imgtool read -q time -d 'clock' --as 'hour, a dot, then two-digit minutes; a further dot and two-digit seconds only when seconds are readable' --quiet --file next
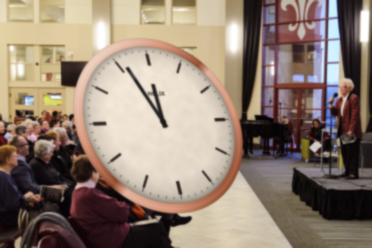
11.56
